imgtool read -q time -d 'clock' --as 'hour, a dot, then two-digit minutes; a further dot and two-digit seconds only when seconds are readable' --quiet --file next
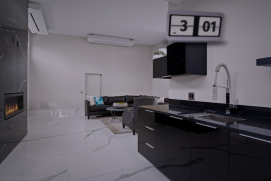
3.01
